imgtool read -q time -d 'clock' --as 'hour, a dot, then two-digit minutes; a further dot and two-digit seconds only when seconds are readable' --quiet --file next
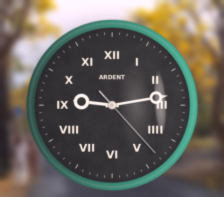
9.13.23
